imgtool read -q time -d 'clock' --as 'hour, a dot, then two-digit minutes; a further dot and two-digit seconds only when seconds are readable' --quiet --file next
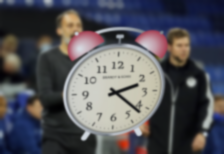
2.22
